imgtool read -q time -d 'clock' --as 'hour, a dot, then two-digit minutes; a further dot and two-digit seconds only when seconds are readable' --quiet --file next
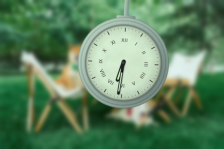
6.31
